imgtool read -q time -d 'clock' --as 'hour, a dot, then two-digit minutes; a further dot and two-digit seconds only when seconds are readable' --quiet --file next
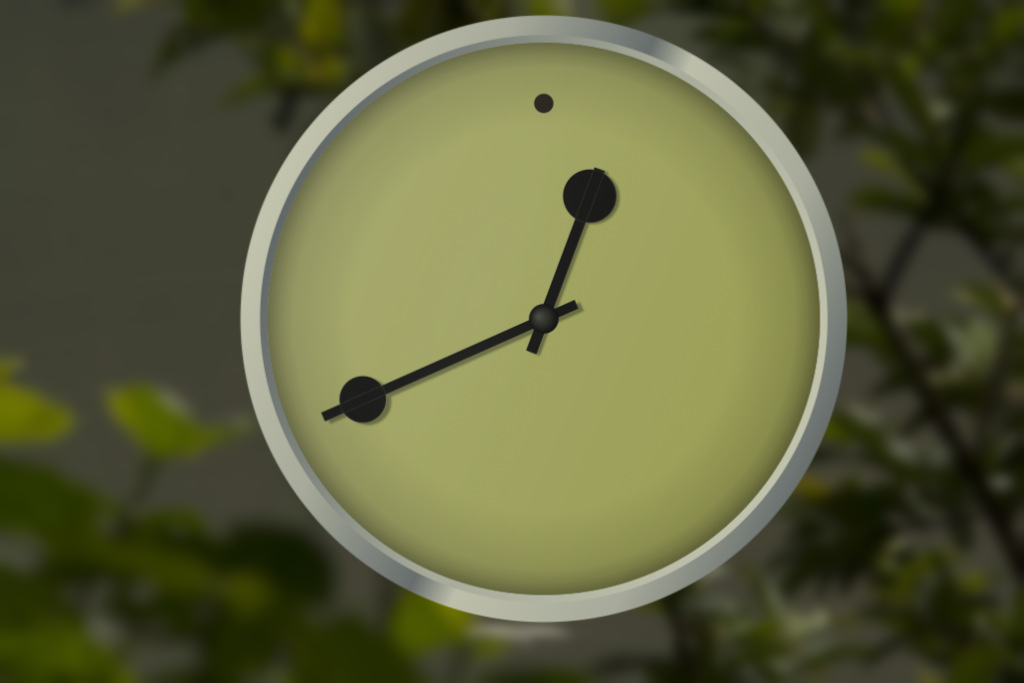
12.41
